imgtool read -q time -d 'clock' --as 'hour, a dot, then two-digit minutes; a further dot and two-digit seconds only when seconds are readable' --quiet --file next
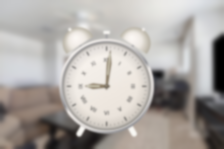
9.01
